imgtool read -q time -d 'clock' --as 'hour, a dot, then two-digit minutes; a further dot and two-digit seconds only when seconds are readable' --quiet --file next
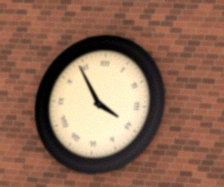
3.54
